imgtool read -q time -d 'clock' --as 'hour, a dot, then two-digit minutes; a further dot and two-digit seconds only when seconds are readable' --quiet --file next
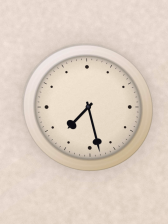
7.28
